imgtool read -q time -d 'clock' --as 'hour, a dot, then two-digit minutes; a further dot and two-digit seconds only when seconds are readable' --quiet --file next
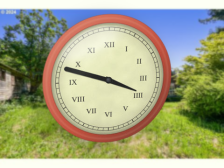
3.48
